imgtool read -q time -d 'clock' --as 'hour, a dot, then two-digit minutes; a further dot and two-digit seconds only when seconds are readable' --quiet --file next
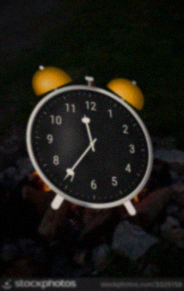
11.36
